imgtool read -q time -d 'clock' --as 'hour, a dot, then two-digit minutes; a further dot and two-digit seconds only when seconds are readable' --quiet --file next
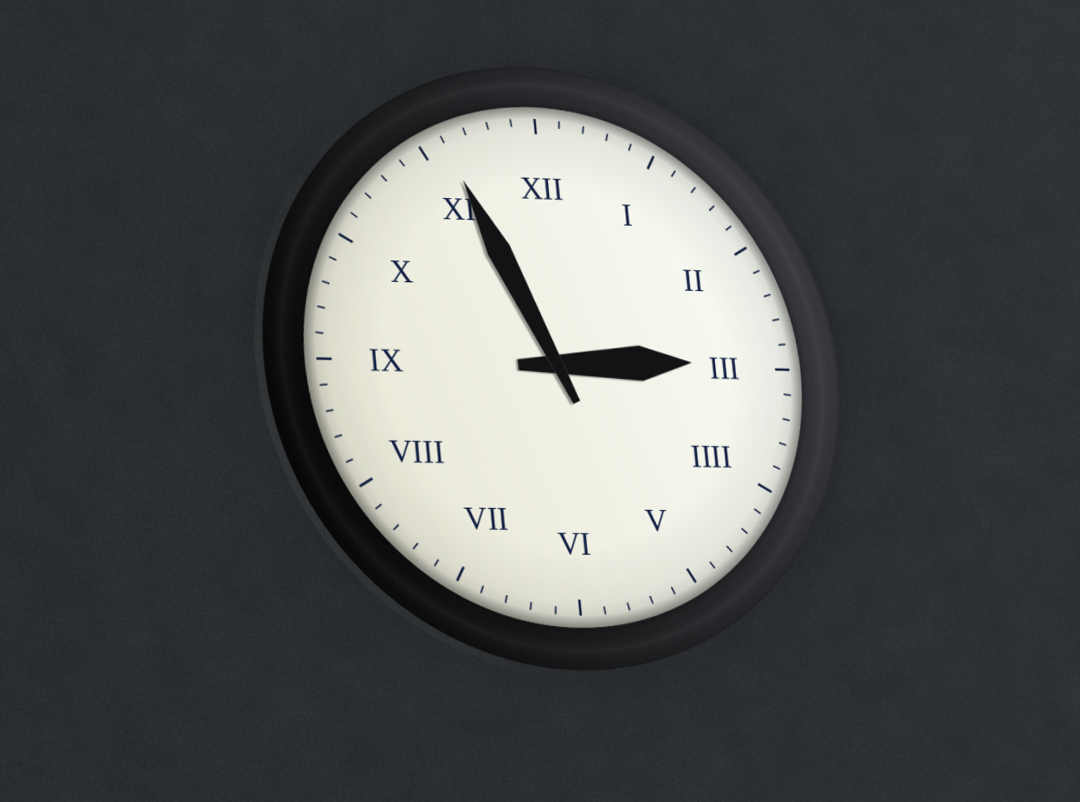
2.56
